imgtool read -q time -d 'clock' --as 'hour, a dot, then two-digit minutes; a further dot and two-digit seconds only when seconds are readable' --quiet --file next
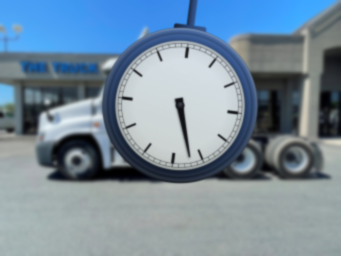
5.27
